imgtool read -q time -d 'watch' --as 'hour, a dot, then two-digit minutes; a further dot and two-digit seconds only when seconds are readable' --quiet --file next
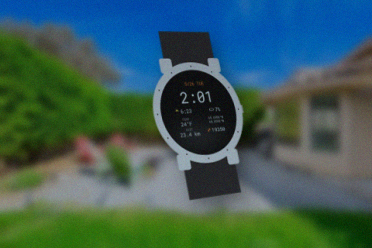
2.01
